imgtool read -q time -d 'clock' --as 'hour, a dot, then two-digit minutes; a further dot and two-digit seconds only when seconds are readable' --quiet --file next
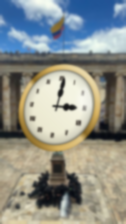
3.01
